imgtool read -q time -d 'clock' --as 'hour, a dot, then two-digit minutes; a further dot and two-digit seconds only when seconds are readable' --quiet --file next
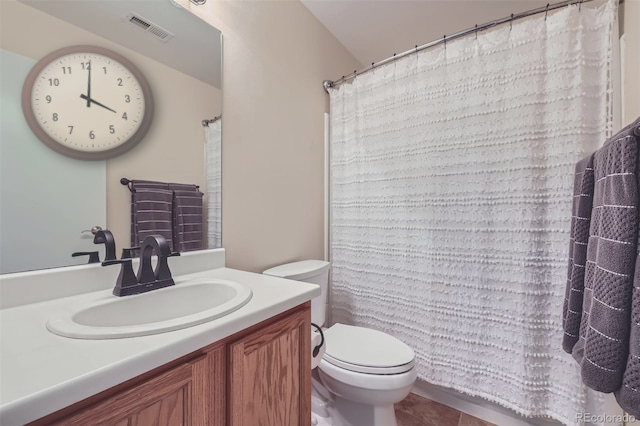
4.01
